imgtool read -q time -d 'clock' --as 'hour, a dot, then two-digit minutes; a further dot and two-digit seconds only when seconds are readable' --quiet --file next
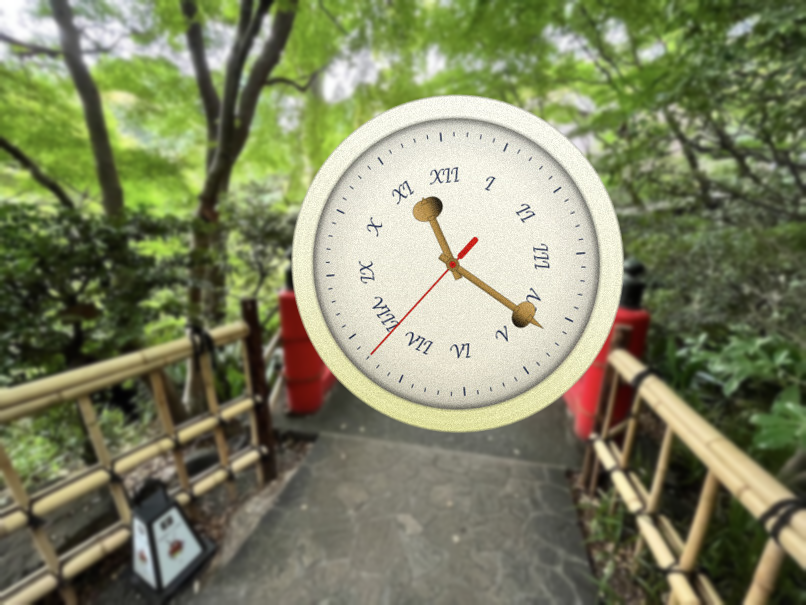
11.21.38
